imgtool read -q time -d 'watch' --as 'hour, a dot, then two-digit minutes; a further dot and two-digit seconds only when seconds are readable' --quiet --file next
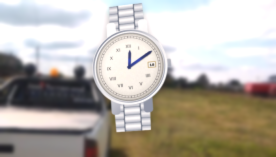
12.10
